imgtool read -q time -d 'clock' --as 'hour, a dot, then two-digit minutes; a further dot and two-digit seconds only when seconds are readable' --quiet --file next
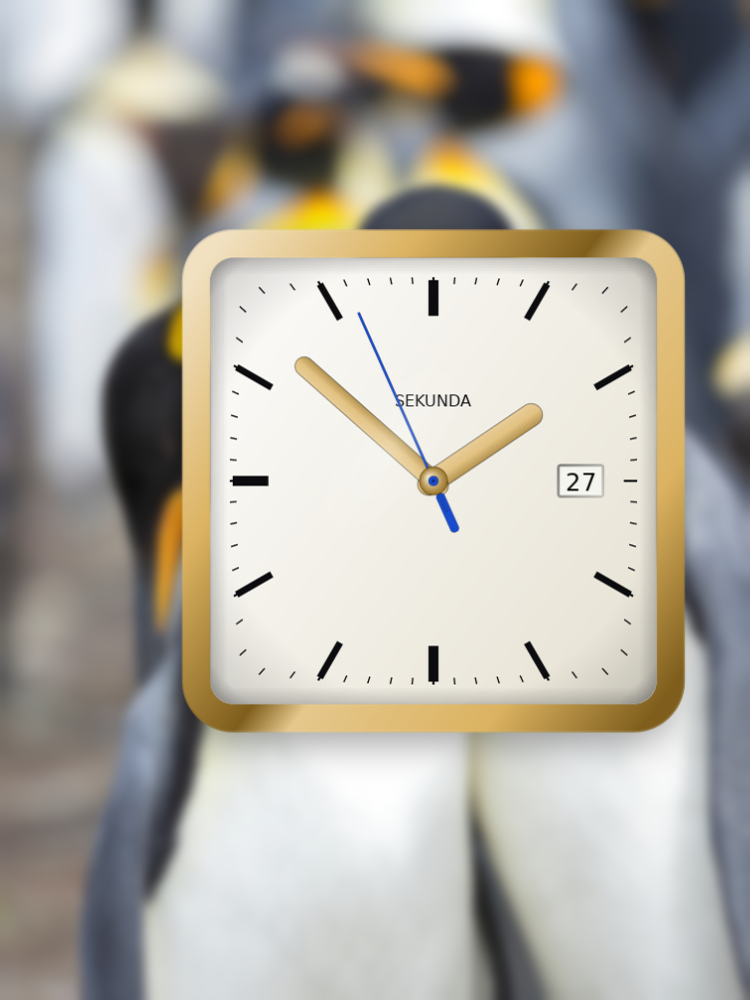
1.51.56
